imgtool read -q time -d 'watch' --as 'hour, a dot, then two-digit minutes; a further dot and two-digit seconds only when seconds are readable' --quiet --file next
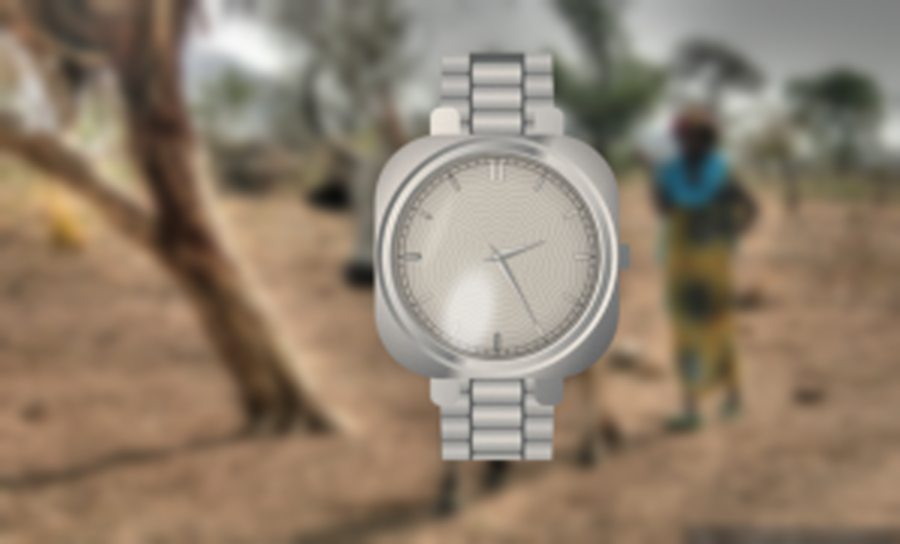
2.25
